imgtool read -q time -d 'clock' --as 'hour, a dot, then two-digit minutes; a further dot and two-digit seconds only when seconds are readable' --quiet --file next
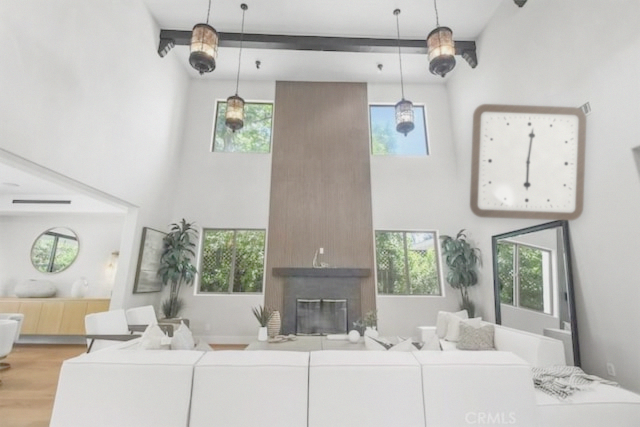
6.01
